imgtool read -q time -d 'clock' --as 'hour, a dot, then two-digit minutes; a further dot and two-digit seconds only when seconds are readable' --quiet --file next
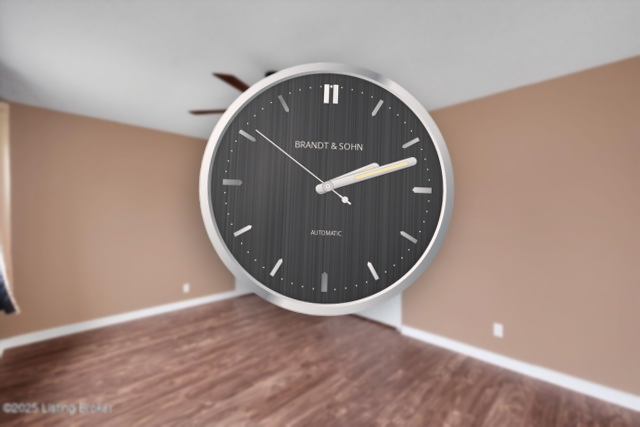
2.11.51
